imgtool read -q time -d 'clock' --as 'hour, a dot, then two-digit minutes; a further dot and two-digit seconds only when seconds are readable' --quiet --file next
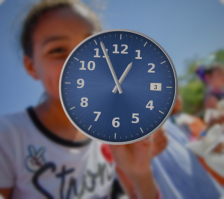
12.56
